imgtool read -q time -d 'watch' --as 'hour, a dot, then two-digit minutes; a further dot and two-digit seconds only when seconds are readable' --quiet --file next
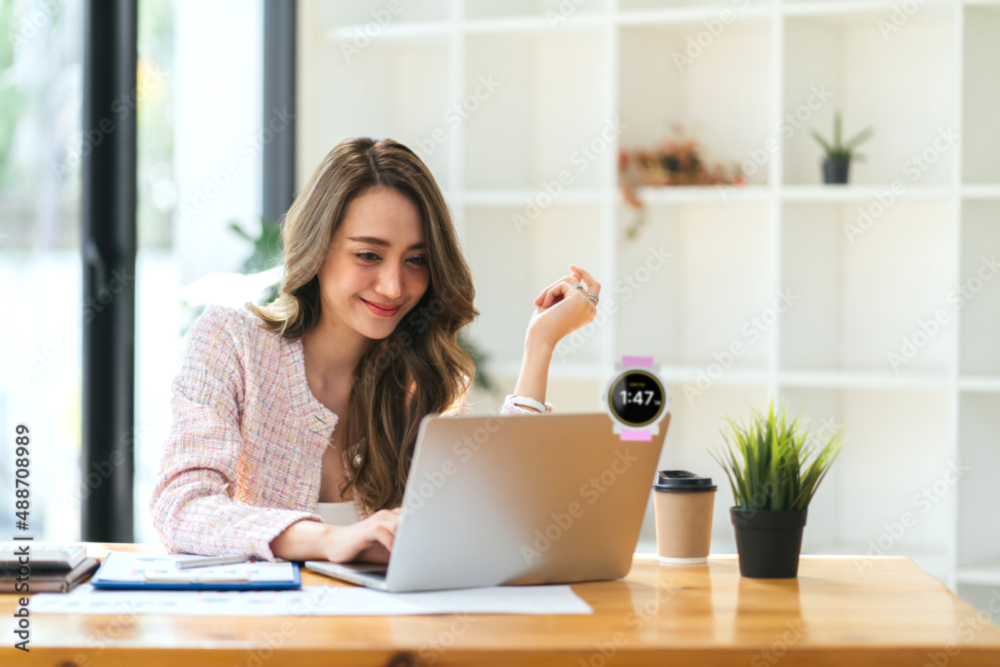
1.47
